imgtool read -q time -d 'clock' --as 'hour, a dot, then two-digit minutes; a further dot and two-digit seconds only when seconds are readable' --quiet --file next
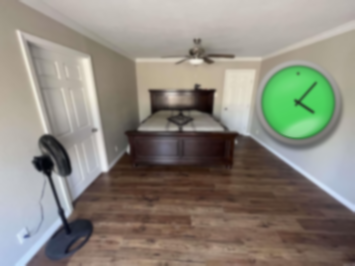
4.07
